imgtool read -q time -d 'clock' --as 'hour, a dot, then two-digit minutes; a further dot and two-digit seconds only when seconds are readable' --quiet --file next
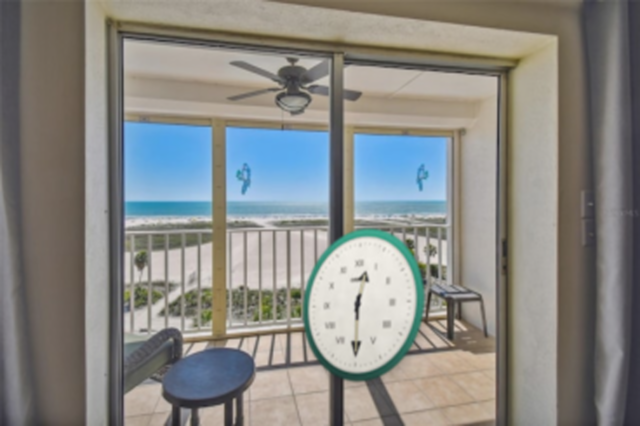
12.30
